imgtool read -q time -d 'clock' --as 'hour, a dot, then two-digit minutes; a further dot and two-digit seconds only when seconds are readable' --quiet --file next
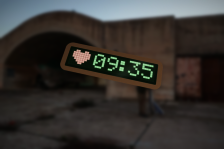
9.35
